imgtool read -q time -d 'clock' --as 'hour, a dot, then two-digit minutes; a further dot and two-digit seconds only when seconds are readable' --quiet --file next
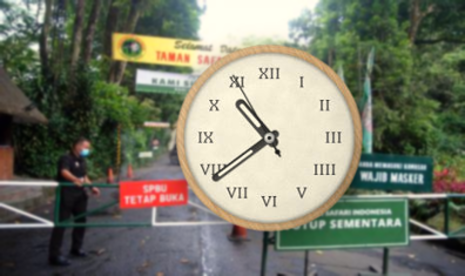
10.38.55
